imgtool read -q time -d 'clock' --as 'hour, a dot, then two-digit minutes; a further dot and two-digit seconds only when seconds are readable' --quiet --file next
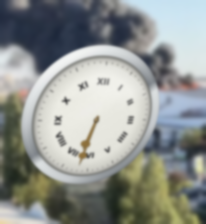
6.32
